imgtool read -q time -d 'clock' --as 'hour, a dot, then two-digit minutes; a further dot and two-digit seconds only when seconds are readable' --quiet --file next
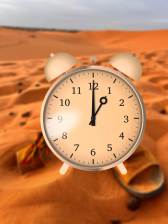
1.00
